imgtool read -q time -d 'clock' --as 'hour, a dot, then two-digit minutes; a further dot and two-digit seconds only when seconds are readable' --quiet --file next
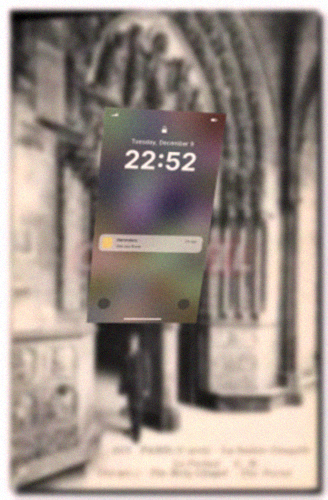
22.52
